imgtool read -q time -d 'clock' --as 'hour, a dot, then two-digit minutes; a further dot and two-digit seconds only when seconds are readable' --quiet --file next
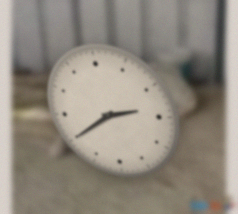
2.40
